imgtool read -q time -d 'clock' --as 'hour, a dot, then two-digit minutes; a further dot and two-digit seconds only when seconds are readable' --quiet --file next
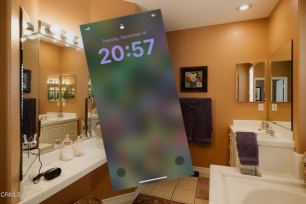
20.57
